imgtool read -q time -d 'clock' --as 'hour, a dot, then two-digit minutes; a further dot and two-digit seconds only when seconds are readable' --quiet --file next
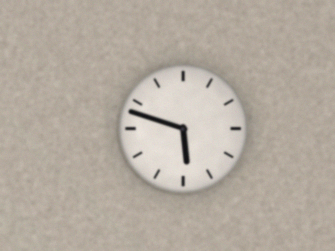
5.48
